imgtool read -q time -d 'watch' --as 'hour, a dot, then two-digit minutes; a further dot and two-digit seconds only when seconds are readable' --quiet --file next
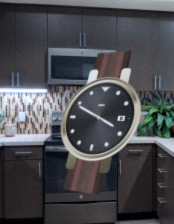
3.49
